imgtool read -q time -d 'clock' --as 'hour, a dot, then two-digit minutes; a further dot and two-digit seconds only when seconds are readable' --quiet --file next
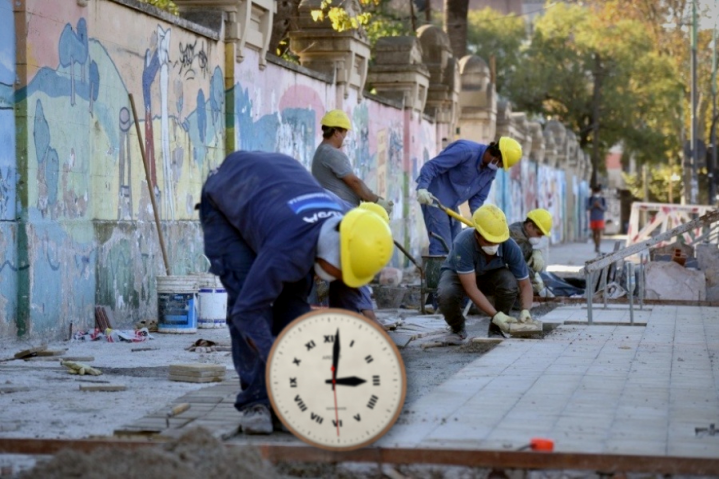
3.01.30
